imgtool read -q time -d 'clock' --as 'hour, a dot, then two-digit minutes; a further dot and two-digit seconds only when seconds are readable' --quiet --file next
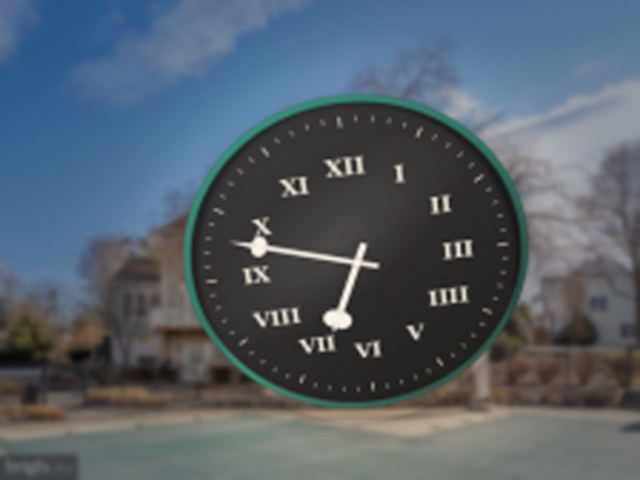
6.48
